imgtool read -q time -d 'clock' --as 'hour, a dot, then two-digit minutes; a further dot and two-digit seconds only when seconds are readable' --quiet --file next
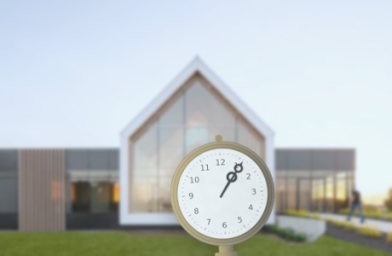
1.06
